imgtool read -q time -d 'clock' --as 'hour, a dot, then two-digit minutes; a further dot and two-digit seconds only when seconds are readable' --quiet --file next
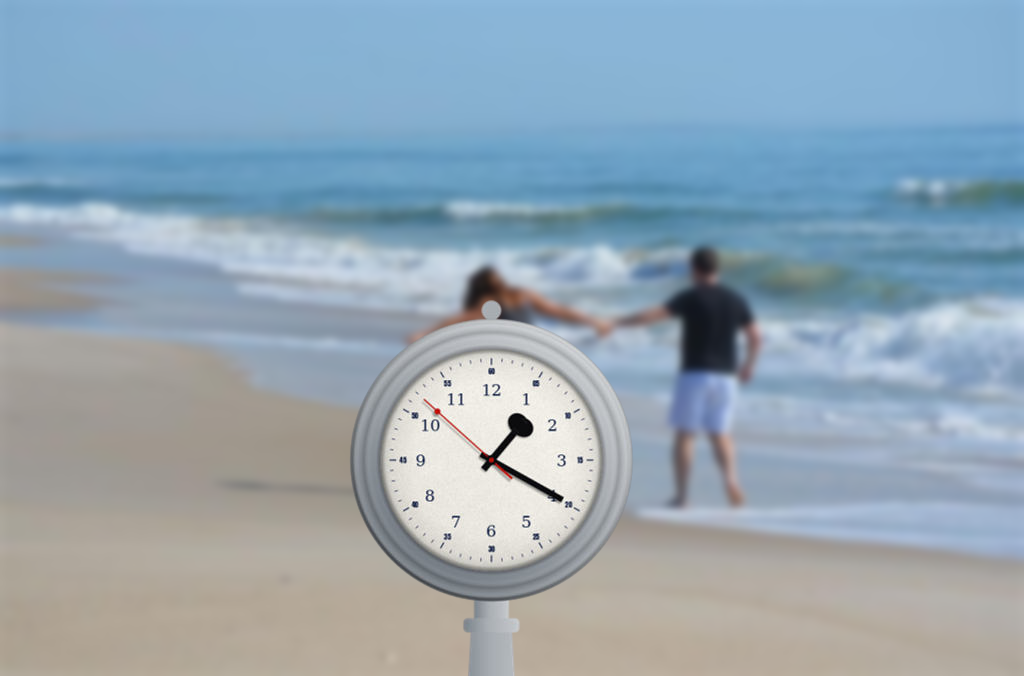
1.19.52
